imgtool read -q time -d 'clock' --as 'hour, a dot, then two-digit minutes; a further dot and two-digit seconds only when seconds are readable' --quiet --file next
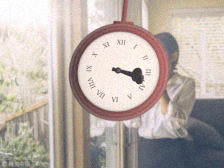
3.18
